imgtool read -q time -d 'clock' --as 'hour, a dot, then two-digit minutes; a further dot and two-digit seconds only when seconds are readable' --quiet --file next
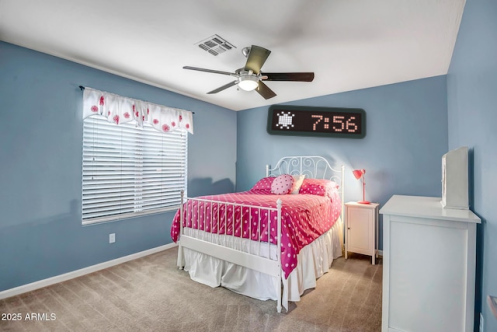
7.56
